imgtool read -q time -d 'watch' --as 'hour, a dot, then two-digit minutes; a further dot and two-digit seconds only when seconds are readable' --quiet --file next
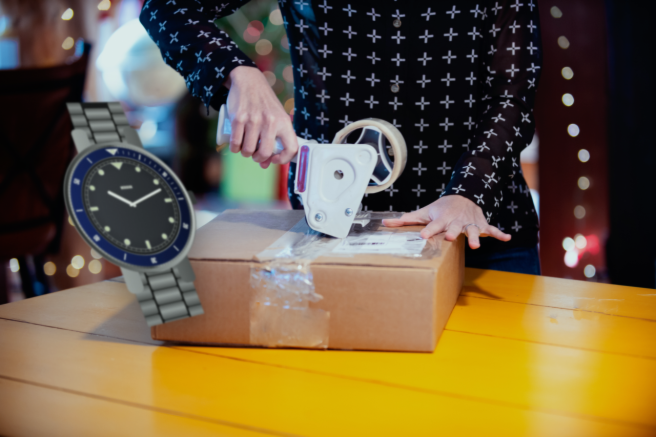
10.12
